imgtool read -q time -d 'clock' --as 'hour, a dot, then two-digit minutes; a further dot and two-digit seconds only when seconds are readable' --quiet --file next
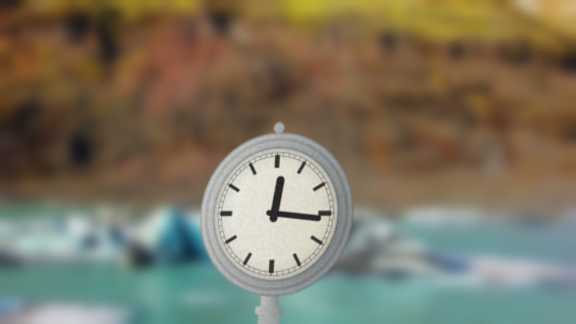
12.16
